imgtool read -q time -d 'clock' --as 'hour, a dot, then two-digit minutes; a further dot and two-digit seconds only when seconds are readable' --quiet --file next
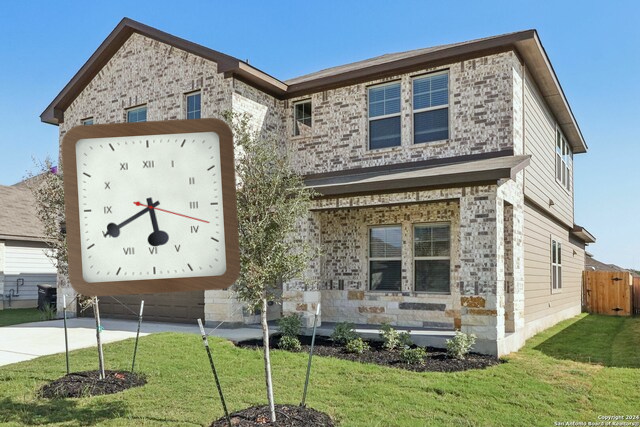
5.40.18
